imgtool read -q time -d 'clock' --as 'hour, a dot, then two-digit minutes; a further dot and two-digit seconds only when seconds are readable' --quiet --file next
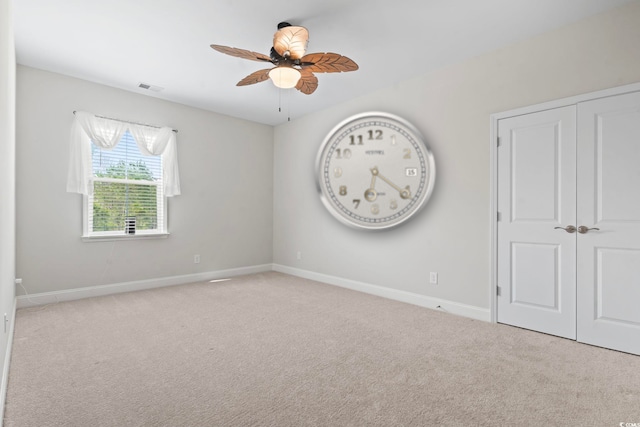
6.21
